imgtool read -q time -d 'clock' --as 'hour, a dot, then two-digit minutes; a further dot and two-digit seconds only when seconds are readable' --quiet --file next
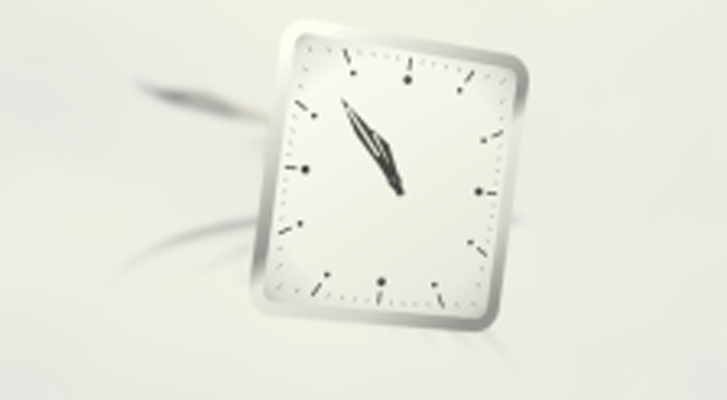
10.53
